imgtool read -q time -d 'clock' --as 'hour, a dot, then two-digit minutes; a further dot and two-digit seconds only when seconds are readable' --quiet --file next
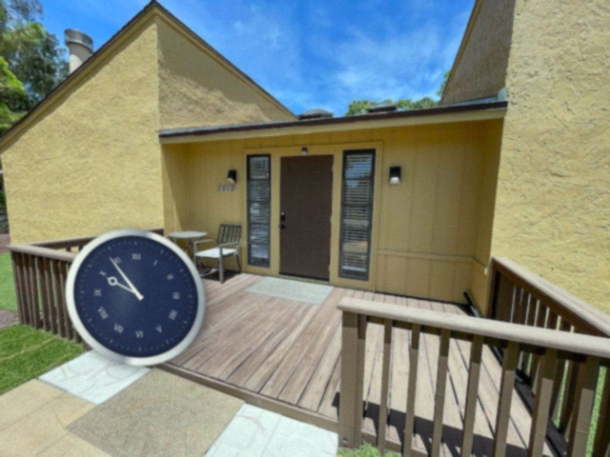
9.54
